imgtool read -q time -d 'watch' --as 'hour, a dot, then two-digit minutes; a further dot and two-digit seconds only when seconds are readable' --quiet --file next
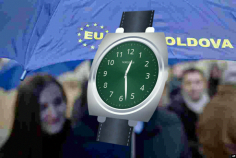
12.28
